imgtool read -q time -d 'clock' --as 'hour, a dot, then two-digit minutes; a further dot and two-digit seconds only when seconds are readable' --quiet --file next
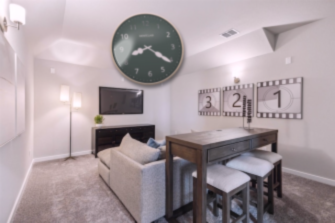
8.21
